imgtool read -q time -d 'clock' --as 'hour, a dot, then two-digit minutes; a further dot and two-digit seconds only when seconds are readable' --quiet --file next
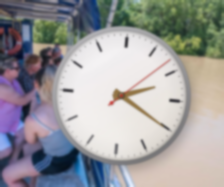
2.20.08
